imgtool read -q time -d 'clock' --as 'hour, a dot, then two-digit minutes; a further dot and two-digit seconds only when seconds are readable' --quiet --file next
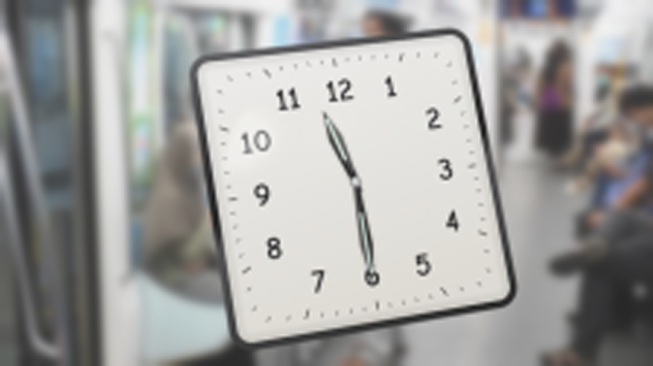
11.30
